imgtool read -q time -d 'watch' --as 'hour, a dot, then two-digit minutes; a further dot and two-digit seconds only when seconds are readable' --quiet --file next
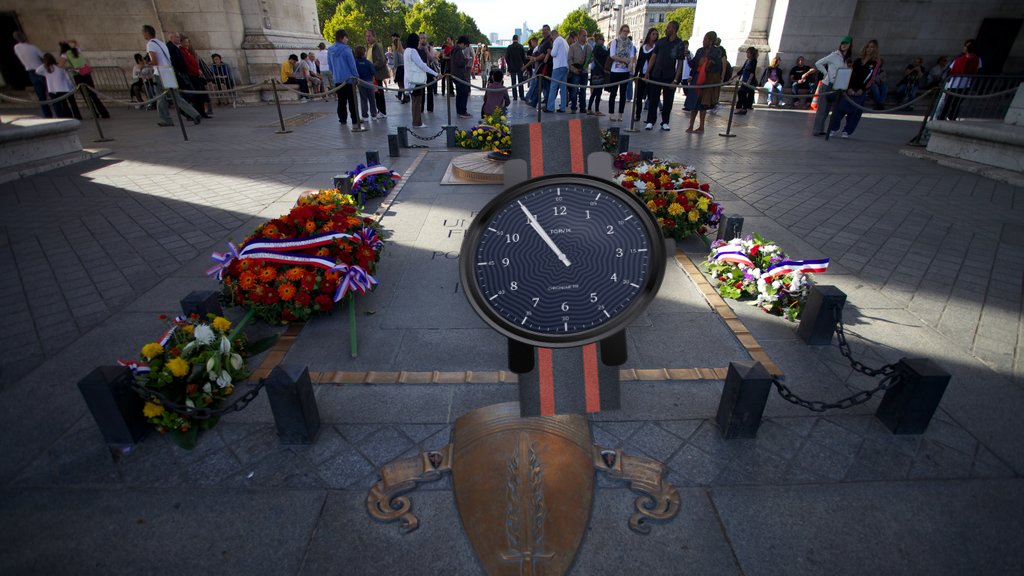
10.55
